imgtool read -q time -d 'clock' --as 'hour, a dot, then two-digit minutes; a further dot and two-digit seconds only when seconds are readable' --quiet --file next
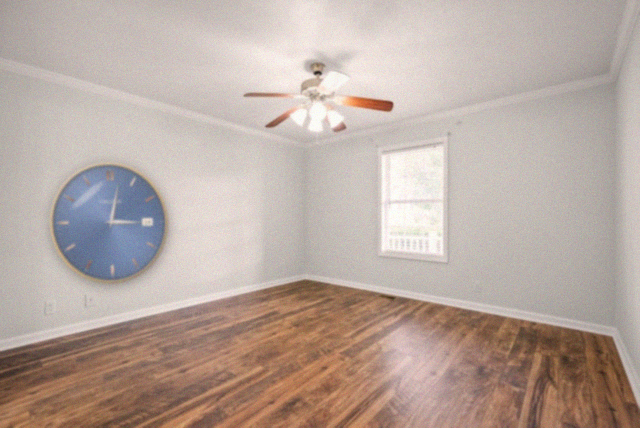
3.02
